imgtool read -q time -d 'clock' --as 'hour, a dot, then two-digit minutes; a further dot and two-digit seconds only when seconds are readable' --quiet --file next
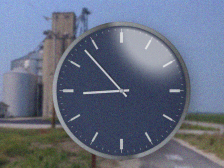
8.53
